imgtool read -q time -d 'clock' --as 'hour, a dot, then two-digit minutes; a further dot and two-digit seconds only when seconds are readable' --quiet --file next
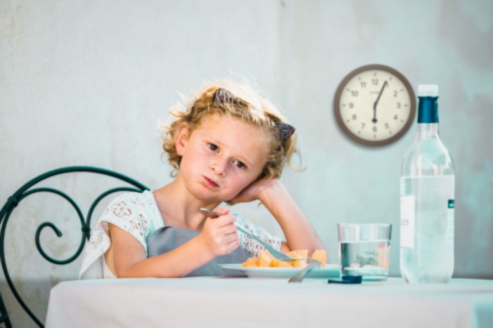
6.04
